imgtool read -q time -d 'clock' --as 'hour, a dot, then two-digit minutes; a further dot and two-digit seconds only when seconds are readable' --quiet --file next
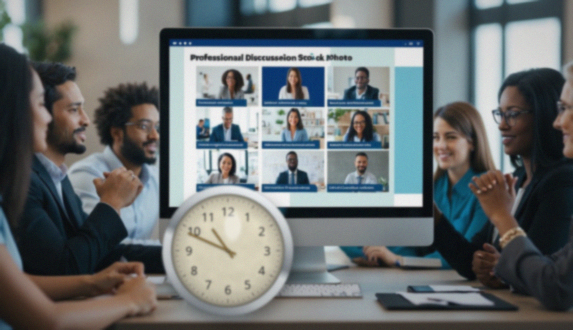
10.49
